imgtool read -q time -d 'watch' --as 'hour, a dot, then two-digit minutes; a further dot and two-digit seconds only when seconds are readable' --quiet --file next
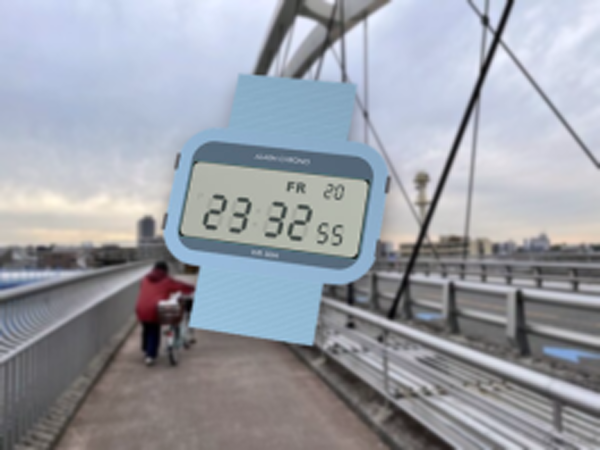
23.32.55
